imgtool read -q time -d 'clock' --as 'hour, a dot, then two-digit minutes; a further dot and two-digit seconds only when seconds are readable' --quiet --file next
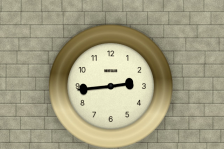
2.44
